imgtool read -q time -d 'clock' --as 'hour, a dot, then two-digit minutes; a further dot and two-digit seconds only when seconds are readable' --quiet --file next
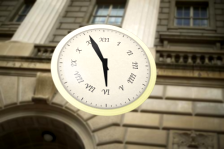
5.56
